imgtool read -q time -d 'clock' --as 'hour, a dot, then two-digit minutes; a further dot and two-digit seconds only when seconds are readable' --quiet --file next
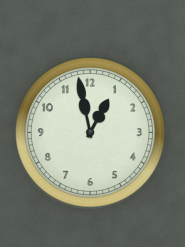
12.58
